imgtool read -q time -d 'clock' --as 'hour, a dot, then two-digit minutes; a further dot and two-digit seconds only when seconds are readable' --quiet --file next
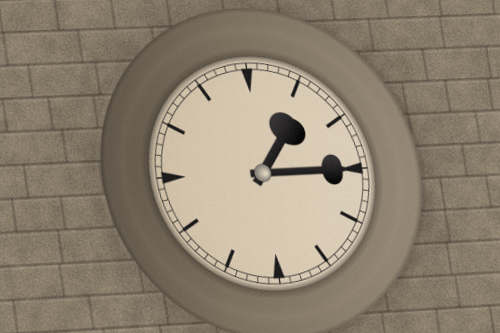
1.15
